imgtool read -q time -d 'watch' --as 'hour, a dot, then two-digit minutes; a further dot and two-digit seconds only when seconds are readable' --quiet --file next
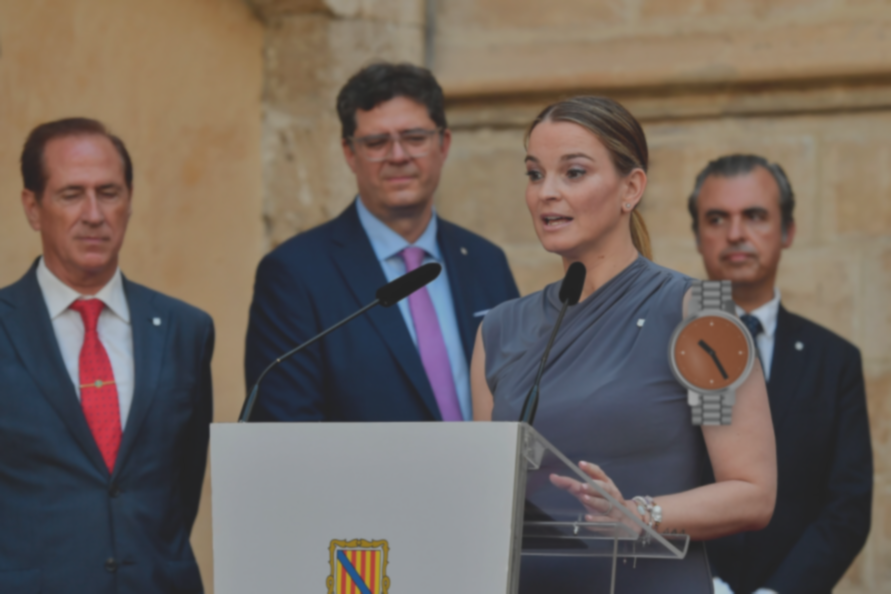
10.25
